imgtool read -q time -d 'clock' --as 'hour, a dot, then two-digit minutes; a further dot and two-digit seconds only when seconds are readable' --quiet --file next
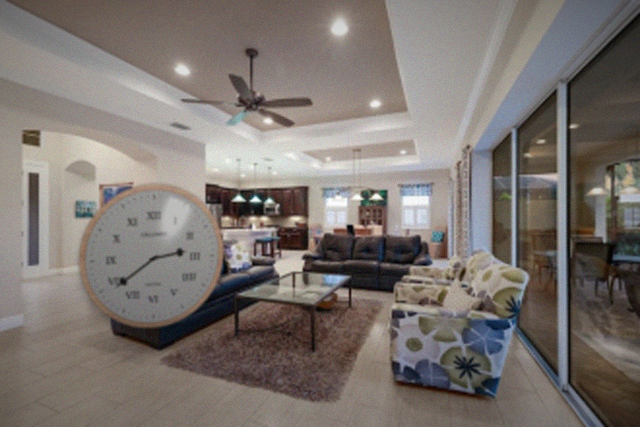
2.39
